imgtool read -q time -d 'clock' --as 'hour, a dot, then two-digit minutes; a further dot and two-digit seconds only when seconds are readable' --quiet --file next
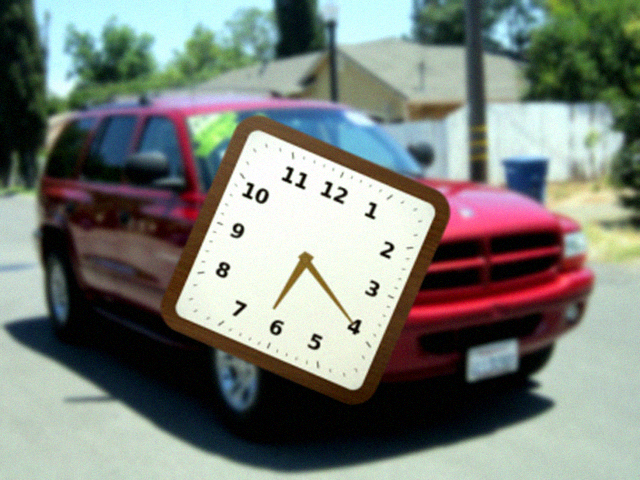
6.20
